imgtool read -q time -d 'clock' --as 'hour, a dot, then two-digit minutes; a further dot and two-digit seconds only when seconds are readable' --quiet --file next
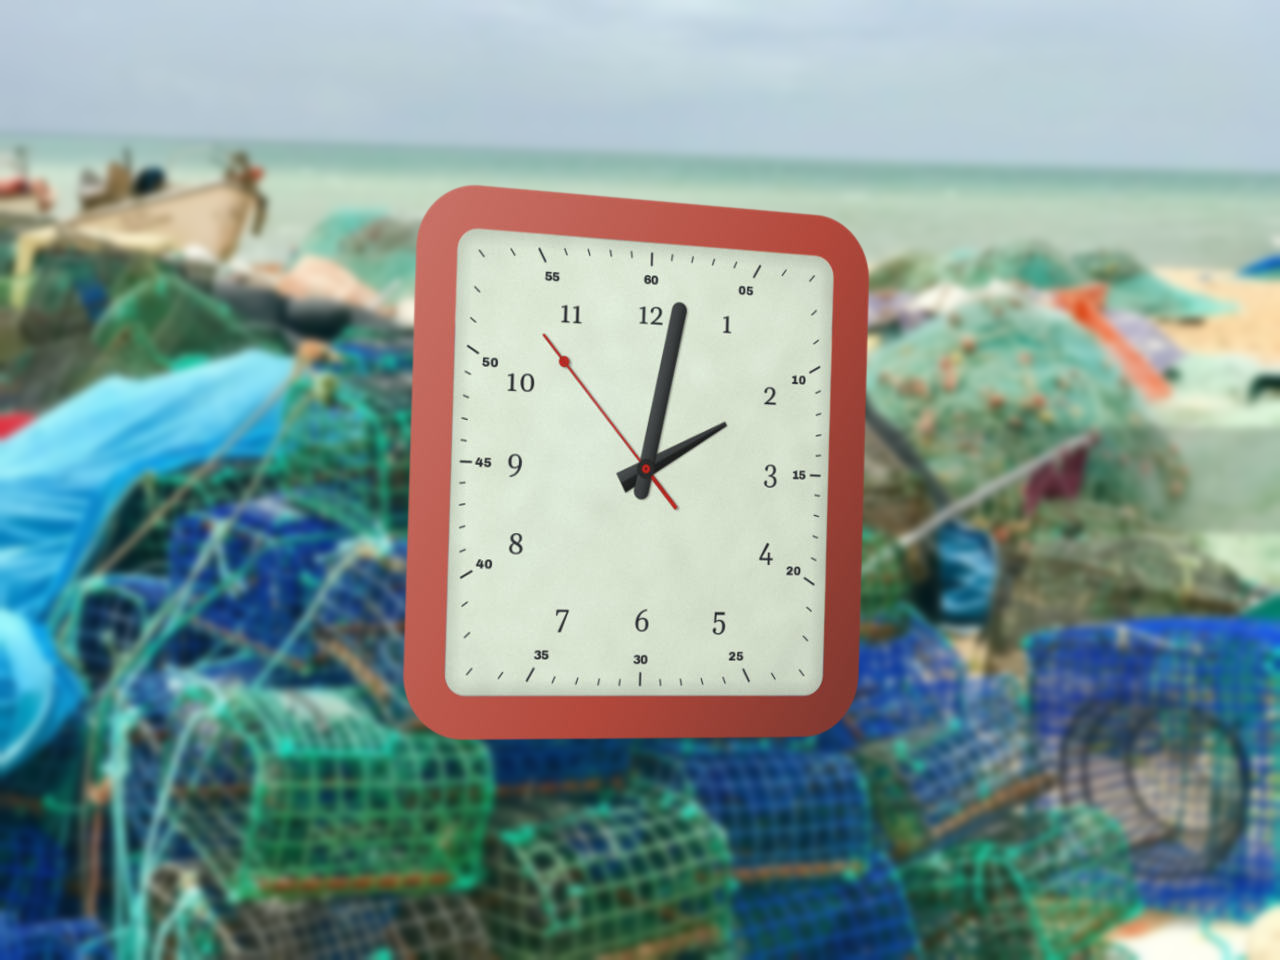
2.01.53
